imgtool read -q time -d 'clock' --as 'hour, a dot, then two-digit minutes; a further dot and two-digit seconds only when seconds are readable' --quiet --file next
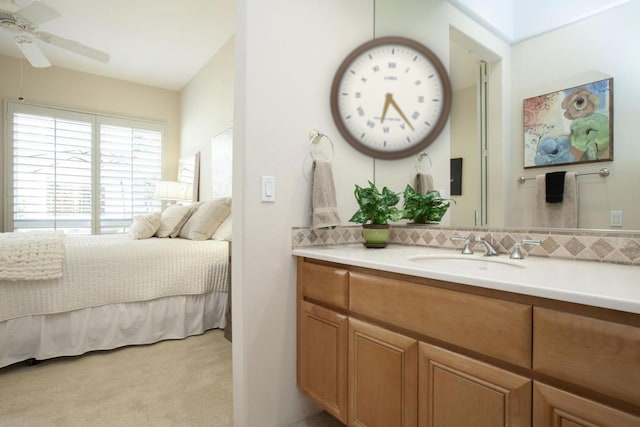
6.23
